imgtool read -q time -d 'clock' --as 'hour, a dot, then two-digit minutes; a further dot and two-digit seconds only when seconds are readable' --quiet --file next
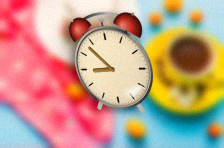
8.53
